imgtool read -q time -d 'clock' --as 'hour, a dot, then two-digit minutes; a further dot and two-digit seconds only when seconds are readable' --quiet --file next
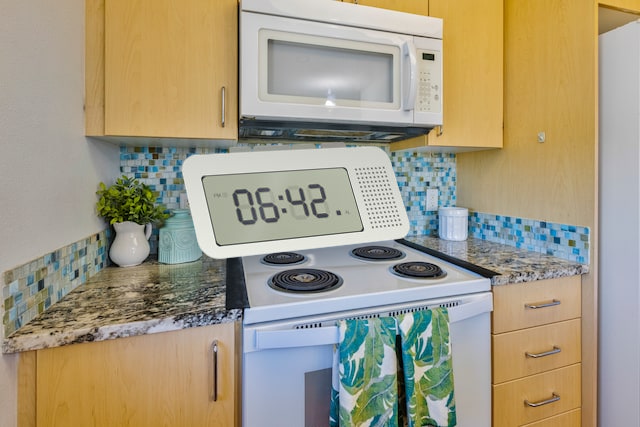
6.42
